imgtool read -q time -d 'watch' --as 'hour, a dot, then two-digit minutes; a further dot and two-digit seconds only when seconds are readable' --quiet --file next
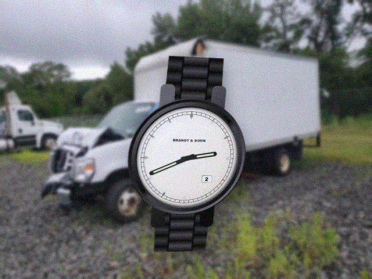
2.41
